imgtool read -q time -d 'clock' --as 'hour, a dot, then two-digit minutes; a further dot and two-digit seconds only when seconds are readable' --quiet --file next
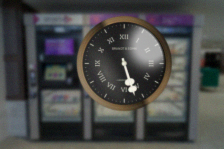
5.27
